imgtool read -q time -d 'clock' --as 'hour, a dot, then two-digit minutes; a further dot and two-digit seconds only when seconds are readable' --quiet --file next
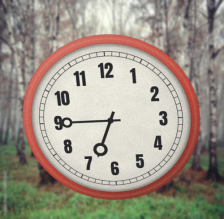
6.45
